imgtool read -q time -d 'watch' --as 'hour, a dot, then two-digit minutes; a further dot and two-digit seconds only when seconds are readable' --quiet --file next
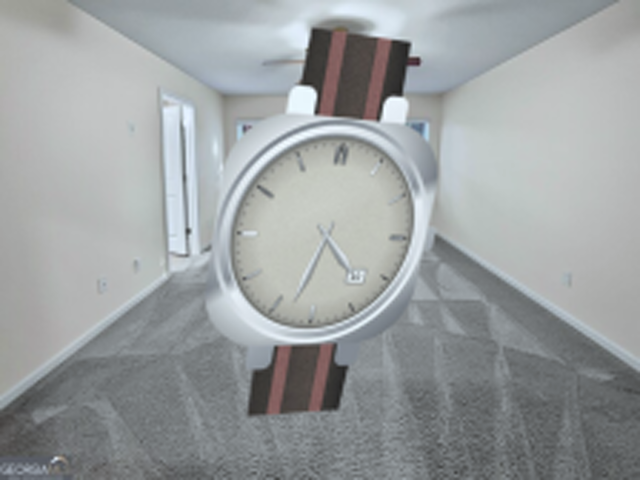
4.33
